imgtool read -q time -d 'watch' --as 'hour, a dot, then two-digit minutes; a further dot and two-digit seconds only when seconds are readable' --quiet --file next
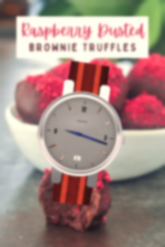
9.17
